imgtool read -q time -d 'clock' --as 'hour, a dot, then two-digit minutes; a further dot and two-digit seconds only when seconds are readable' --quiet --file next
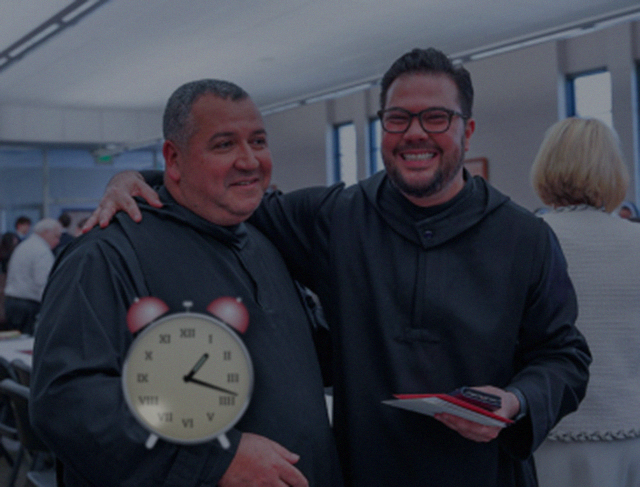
1.18
